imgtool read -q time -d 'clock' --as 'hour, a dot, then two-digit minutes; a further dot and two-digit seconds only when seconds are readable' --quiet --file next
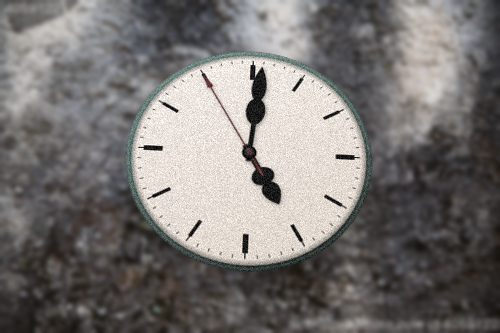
5.00.55
